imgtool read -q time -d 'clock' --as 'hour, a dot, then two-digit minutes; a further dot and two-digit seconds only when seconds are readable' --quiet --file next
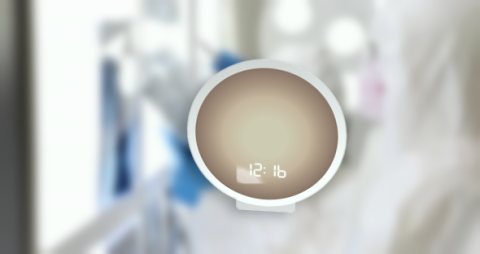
12.16
